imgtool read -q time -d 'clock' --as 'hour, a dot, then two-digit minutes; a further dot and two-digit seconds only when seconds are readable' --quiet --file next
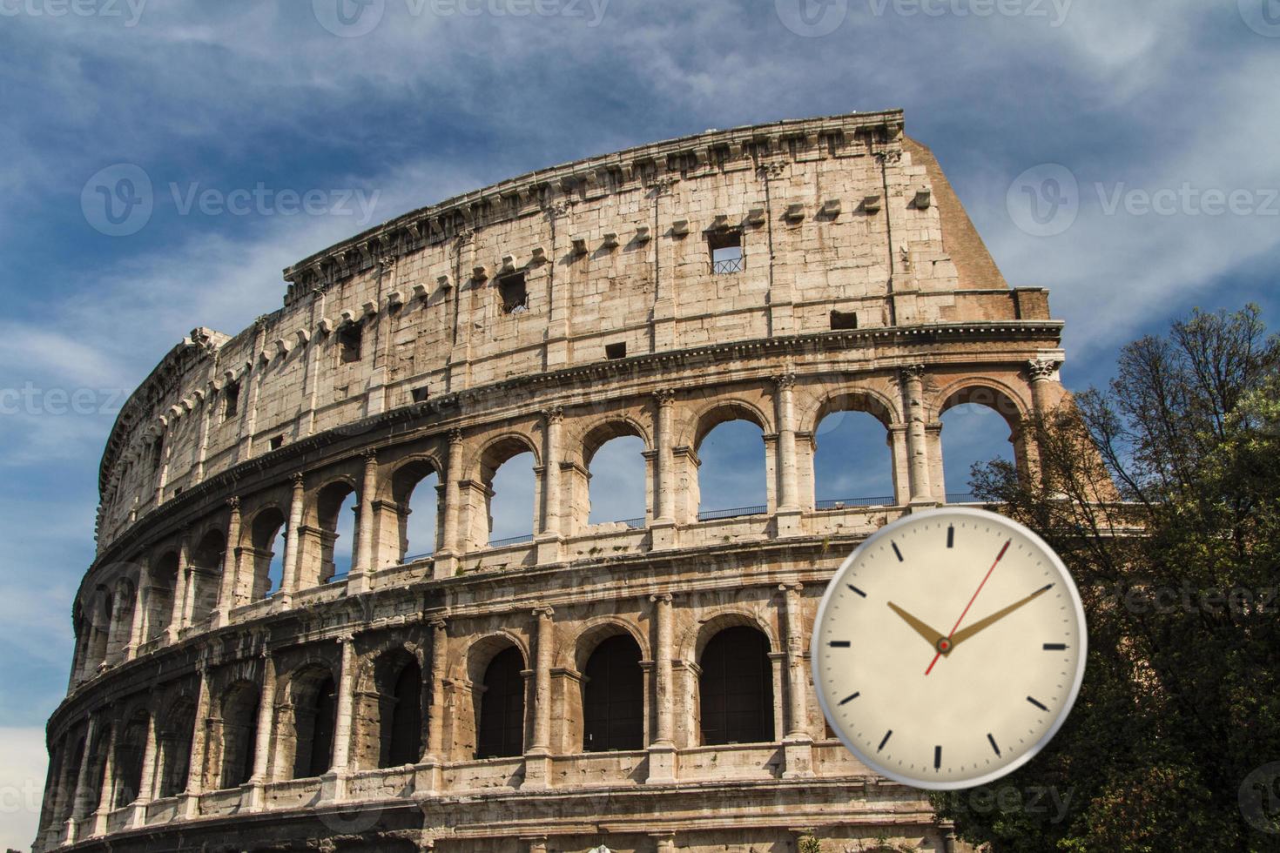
10.10.05
